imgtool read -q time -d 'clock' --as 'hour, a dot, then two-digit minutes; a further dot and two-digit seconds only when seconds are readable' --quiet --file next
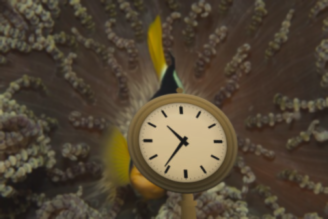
10.36
